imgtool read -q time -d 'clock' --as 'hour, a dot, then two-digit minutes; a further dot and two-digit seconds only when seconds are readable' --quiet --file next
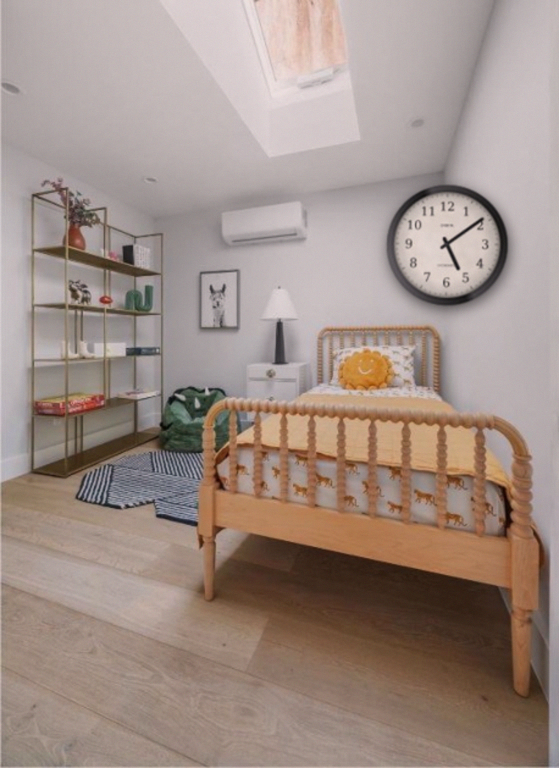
5.09
